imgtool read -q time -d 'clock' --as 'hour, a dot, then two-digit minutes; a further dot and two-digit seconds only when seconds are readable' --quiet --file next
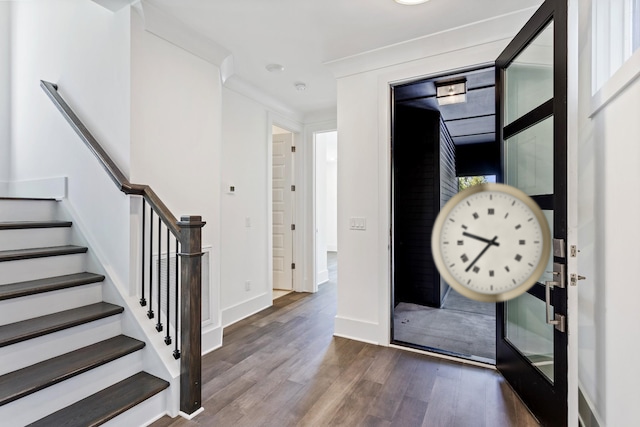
9.37
